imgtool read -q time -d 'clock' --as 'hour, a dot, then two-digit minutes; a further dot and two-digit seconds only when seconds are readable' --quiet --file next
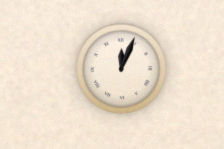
12.04
